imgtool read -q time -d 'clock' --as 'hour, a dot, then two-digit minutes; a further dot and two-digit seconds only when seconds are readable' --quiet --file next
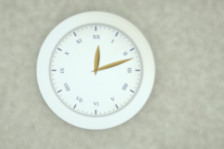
12.12
